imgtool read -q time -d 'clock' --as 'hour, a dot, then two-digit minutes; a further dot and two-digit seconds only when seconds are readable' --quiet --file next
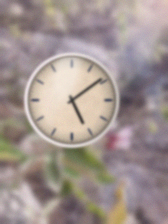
5.09
